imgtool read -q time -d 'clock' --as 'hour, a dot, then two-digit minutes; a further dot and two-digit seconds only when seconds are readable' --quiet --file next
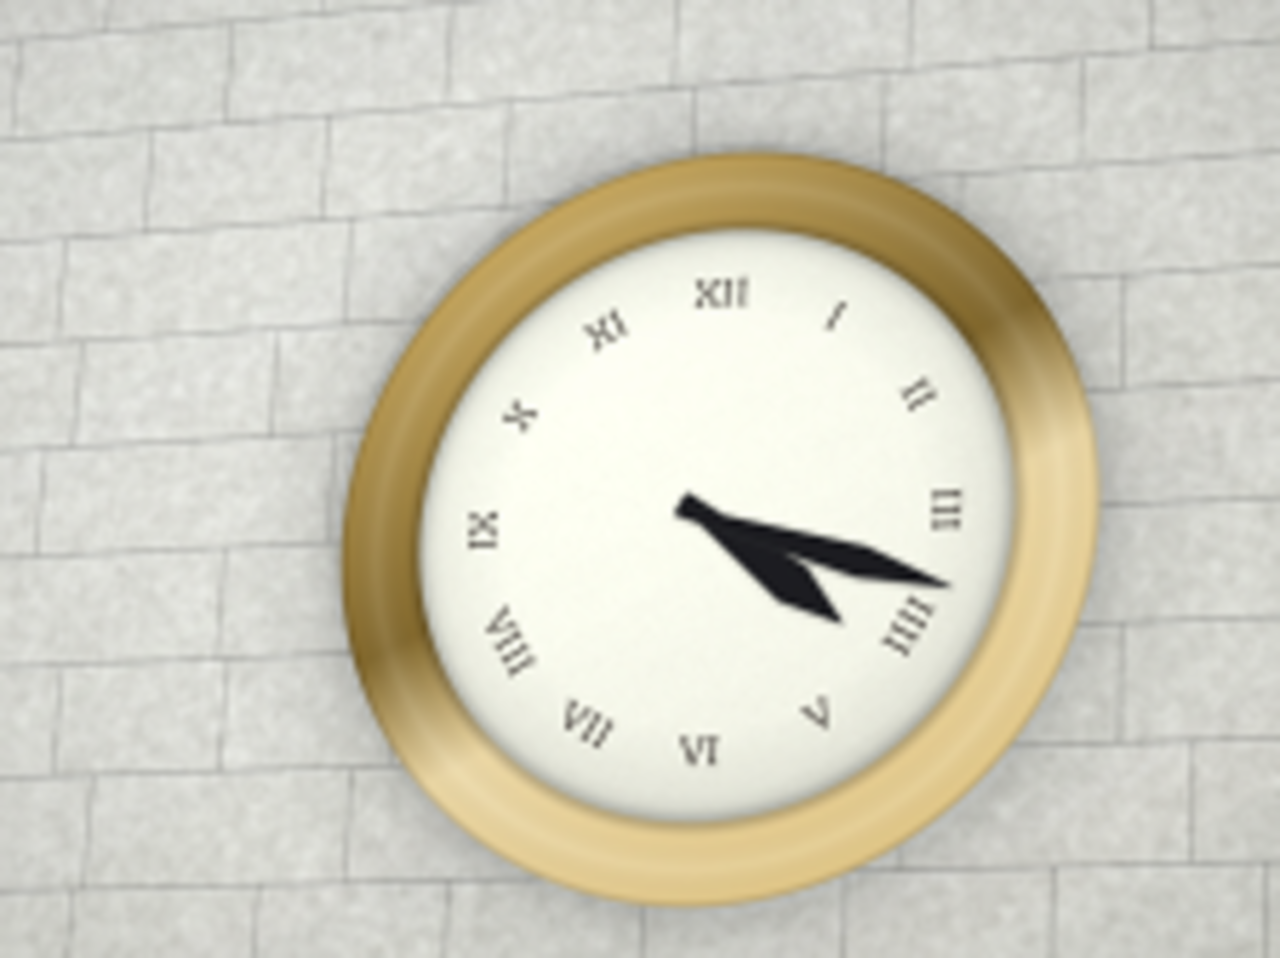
4.18
